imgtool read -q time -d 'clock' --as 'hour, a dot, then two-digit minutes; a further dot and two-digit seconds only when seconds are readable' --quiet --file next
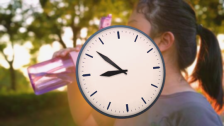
8.52
